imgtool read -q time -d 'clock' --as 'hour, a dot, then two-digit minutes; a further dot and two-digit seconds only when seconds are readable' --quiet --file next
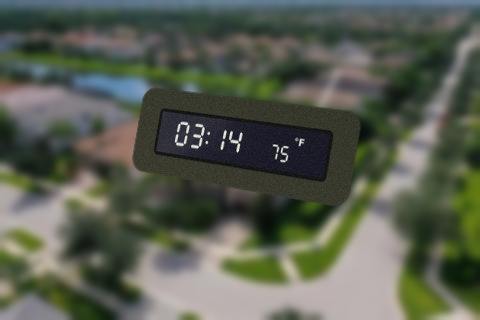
3.14
